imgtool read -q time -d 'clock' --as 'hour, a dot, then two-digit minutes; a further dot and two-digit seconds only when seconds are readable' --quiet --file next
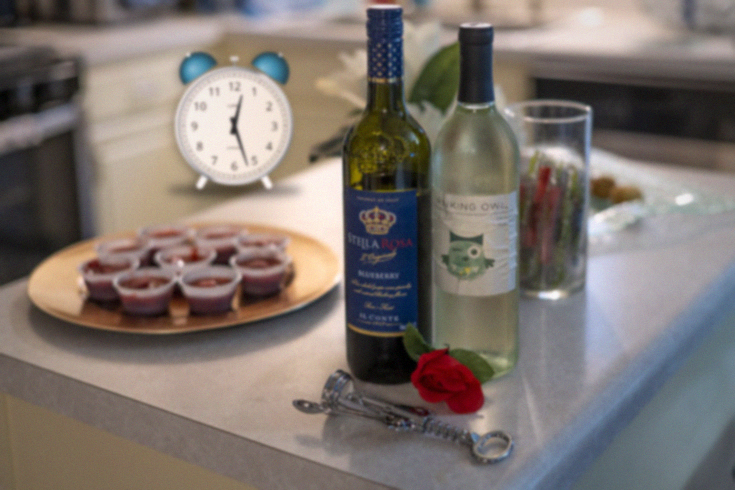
12.27
